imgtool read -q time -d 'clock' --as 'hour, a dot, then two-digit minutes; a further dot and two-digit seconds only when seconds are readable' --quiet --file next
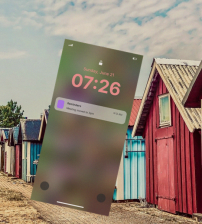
7.26
